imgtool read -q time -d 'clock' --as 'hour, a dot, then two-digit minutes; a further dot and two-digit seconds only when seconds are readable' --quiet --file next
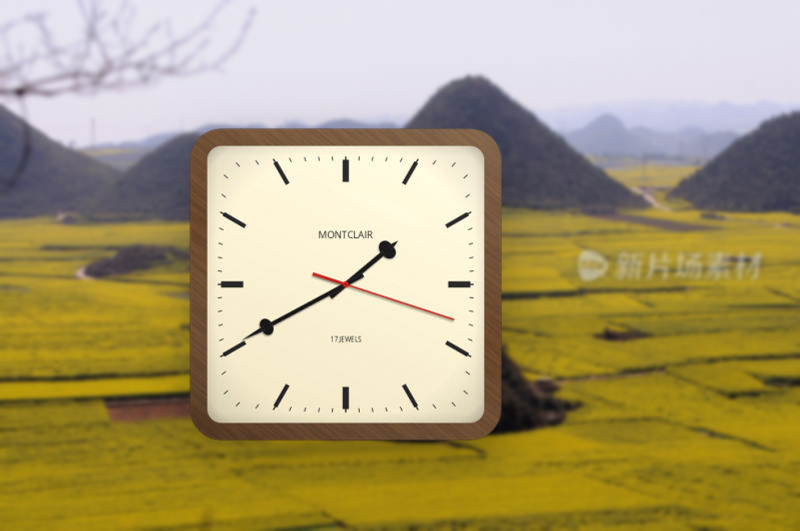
1.40.18
